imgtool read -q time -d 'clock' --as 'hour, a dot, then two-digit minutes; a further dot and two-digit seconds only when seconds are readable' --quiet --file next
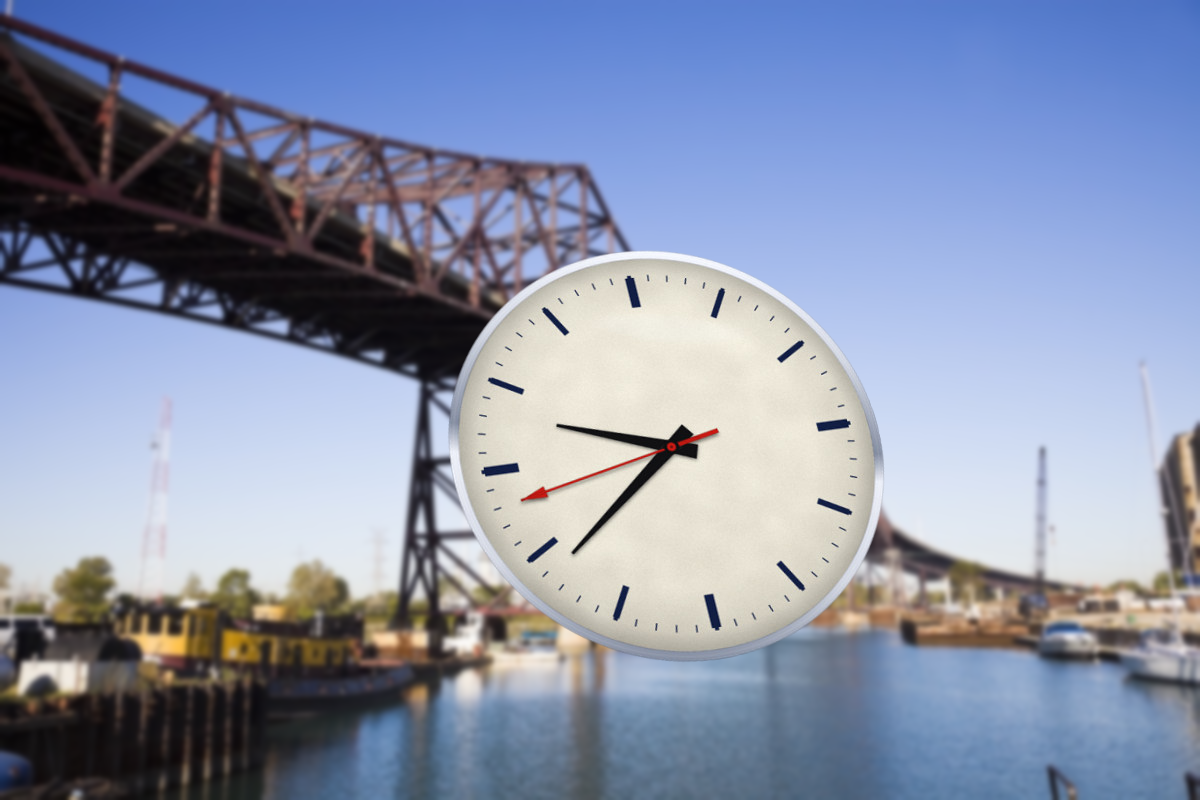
9.38.43
